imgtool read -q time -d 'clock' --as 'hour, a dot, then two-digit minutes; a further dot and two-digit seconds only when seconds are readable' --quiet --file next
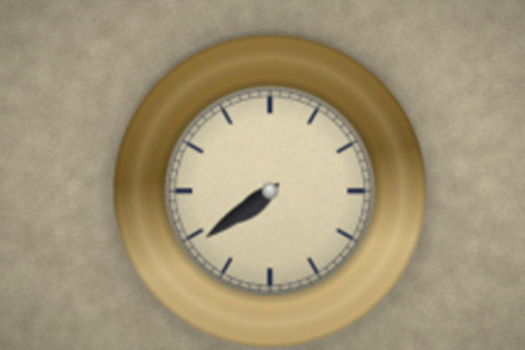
7.39
